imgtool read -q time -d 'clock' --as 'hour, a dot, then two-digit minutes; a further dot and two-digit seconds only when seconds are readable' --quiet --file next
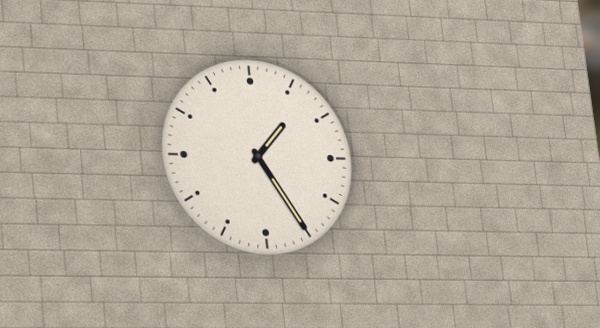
1.25
